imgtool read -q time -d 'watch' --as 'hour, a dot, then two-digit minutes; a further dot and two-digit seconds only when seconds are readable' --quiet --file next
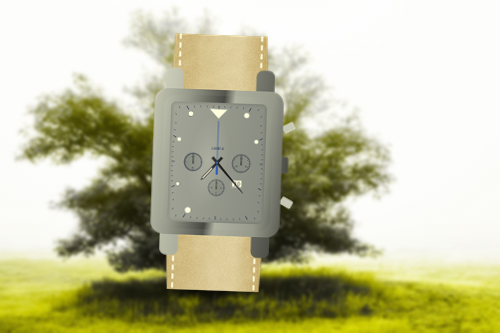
7.23
